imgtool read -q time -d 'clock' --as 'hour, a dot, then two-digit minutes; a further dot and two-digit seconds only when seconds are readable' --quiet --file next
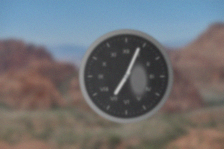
7.04
